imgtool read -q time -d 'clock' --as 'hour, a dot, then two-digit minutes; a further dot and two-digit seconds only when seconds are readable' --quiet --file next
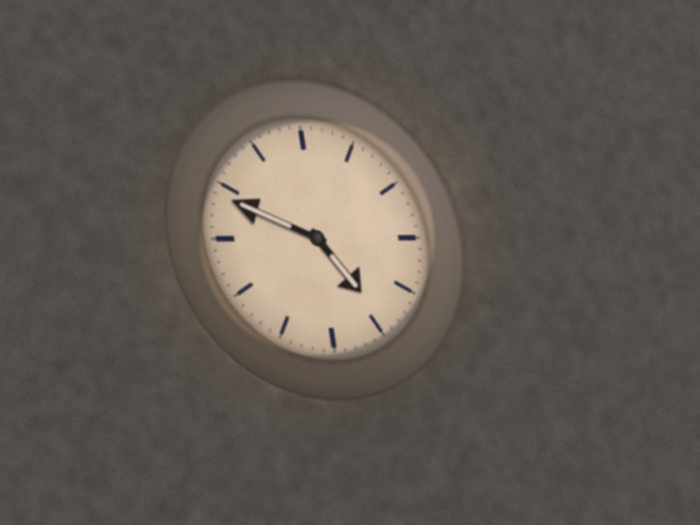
4.49
